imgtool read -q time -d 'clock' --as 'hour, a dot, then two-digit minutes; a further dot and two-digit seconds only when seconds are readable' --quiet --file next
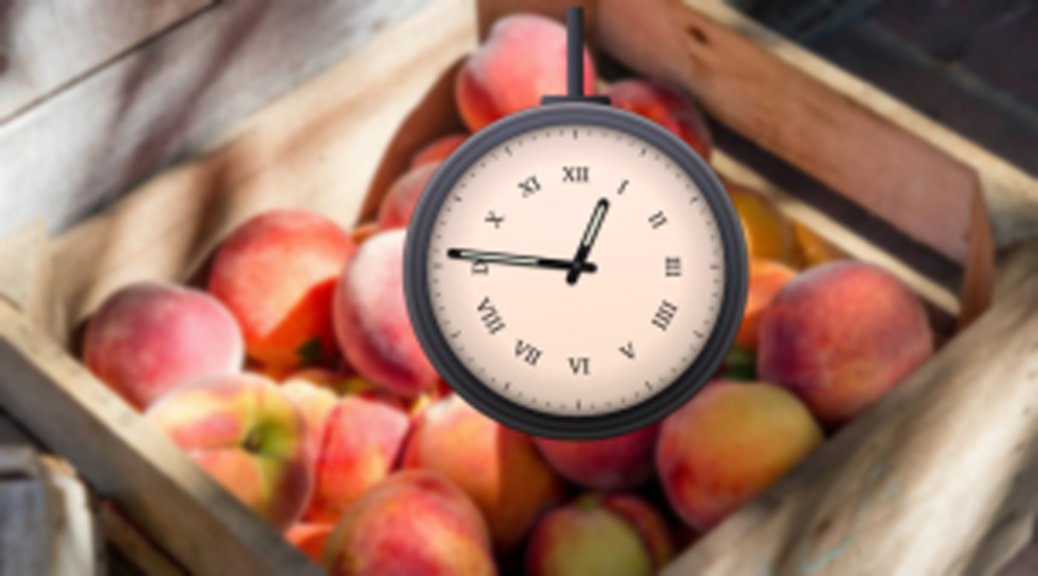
12.46
